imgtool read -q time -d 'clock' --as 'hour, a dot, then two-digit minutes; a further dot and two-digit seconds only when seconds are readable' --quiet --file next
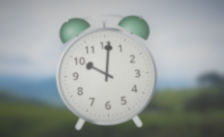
10.01
